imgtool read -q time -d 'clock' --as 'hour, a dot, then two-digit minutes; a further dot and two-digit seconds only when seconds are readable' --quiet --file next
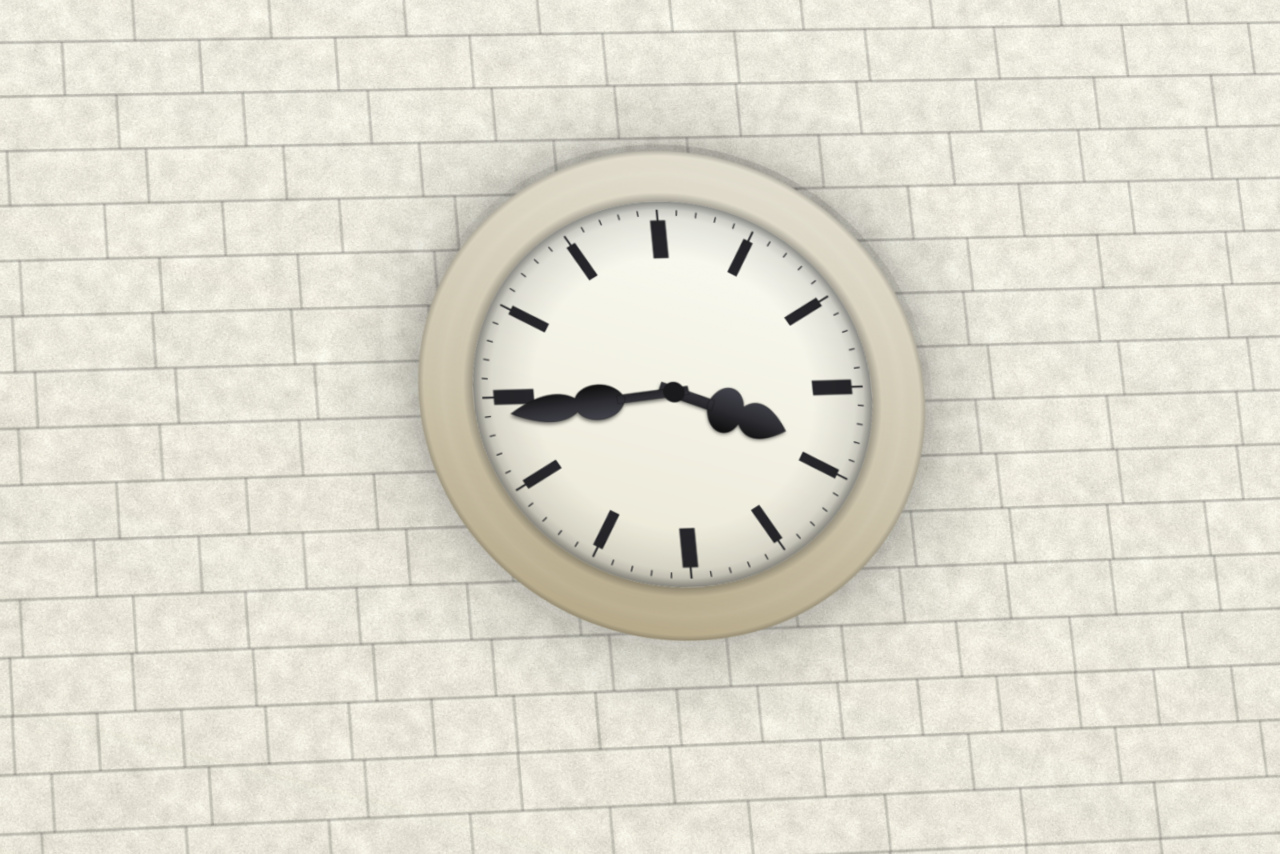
3.44
